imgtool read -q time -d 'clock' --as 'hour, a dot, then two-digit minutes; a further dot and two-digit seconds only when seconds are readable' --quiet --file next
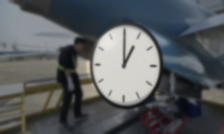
1.00
